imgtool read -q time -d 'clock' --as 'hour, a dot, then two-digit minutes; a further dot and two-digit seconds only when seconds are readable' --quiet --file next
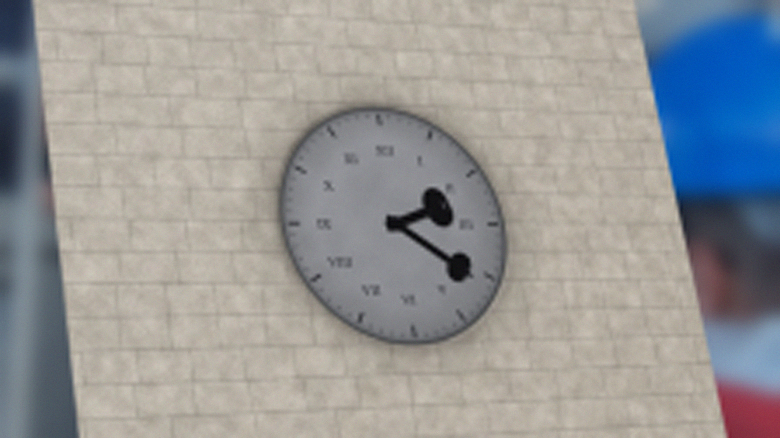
2.21
